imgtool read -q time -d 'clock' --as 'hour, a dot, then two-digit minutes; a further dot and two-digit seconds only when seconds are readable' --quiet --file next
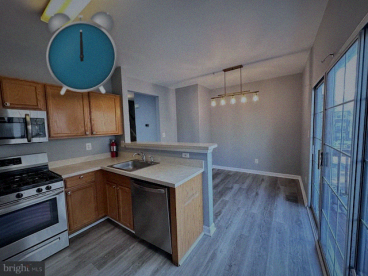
12.00
